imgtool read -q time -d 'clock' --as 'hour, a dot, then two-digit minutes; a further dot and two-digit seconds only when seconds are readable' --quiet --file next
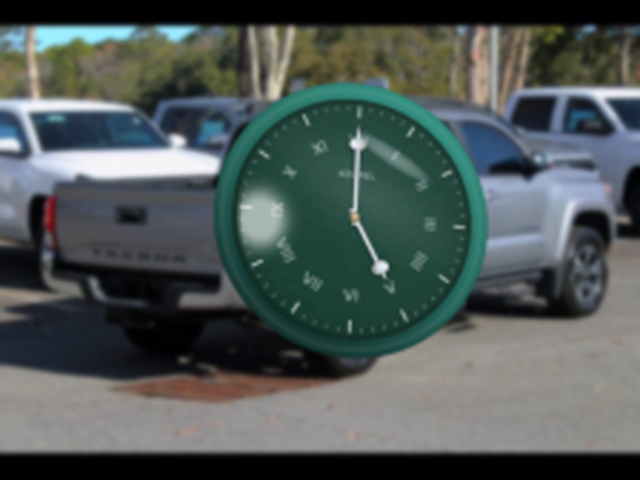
5.00
